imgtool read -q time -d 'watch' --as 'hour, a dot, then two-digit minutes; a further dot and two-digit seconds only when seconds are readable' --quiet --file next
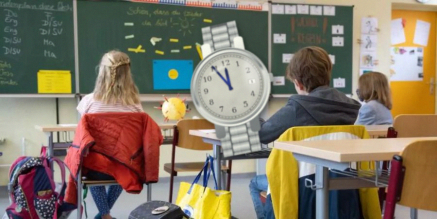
11.55
